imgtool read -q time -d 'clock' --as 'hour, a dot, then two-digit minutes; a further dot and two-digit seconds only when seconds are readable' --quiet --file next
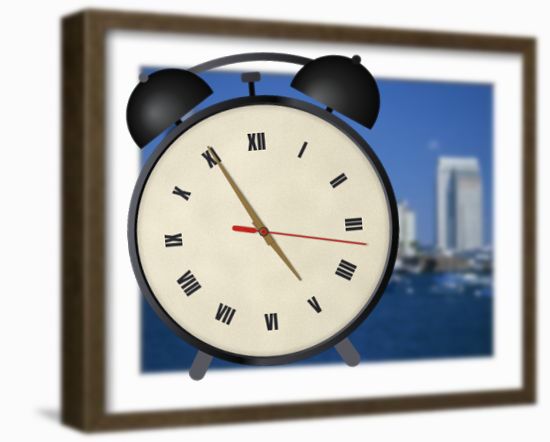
4.55.17
